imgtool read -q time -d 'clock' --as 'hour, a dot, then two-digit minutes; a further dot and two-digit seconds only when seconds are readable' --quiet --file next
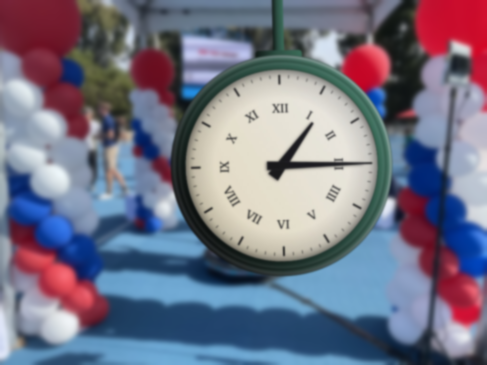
1.15
